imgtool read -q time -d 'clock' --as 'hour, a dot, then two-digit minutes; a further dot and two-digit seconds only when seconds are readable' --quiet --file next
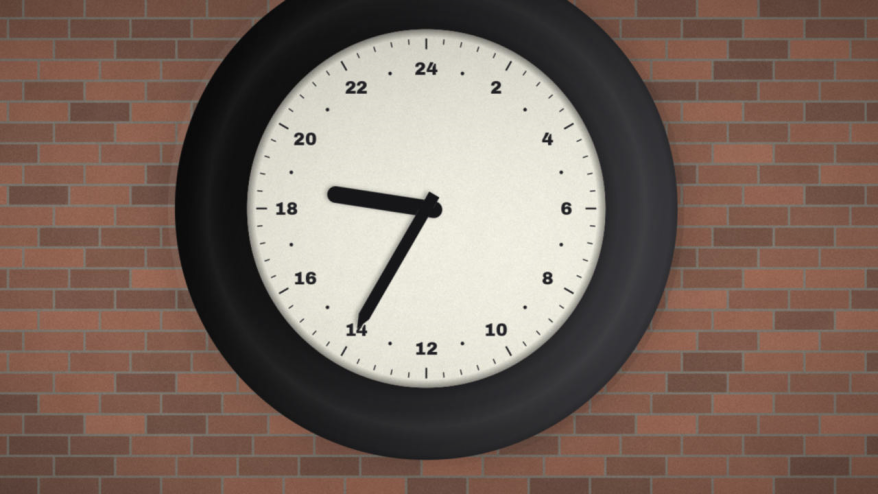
18.35
